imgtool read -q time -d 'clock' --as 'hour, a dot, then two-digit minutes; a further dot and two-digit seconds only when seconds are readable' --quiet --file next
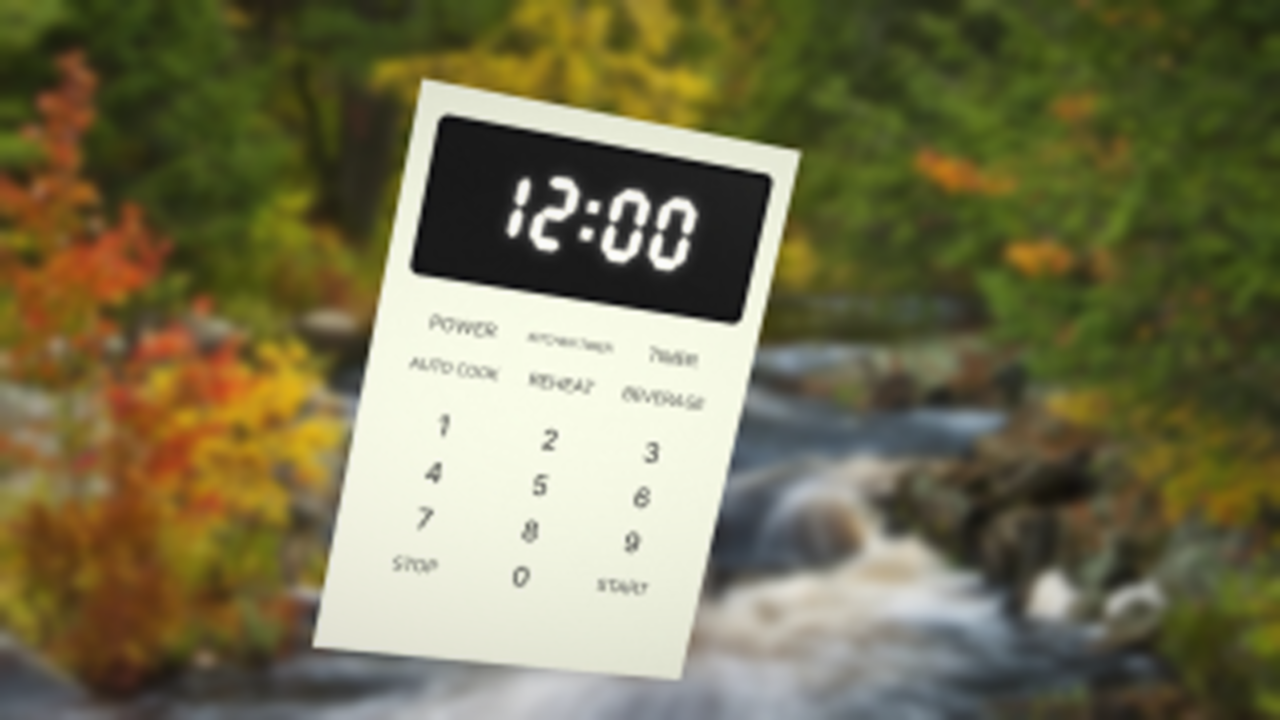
12.00
